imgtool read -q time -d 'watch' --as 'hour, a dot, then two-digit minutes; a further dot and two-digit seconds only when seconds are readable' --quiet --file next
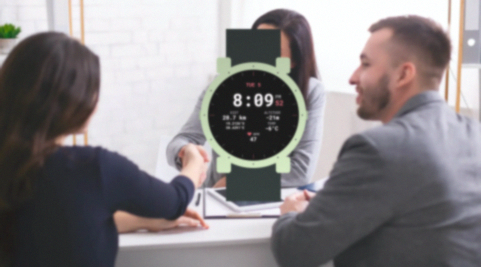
8.09
